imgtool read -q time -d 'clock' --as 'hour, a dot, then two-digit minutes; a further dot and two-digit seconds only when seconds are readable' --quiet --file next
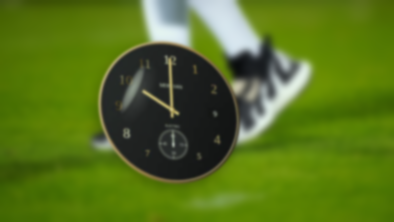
10.00
